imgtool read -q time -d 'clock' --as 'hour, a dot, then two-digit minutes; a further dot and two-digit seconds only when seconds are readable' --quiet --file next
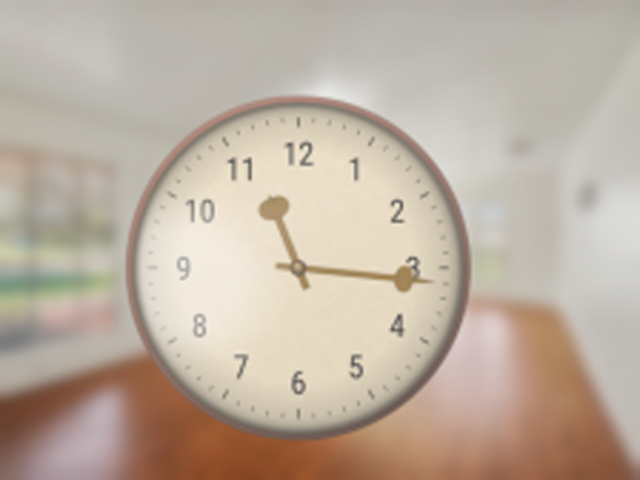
11.16
